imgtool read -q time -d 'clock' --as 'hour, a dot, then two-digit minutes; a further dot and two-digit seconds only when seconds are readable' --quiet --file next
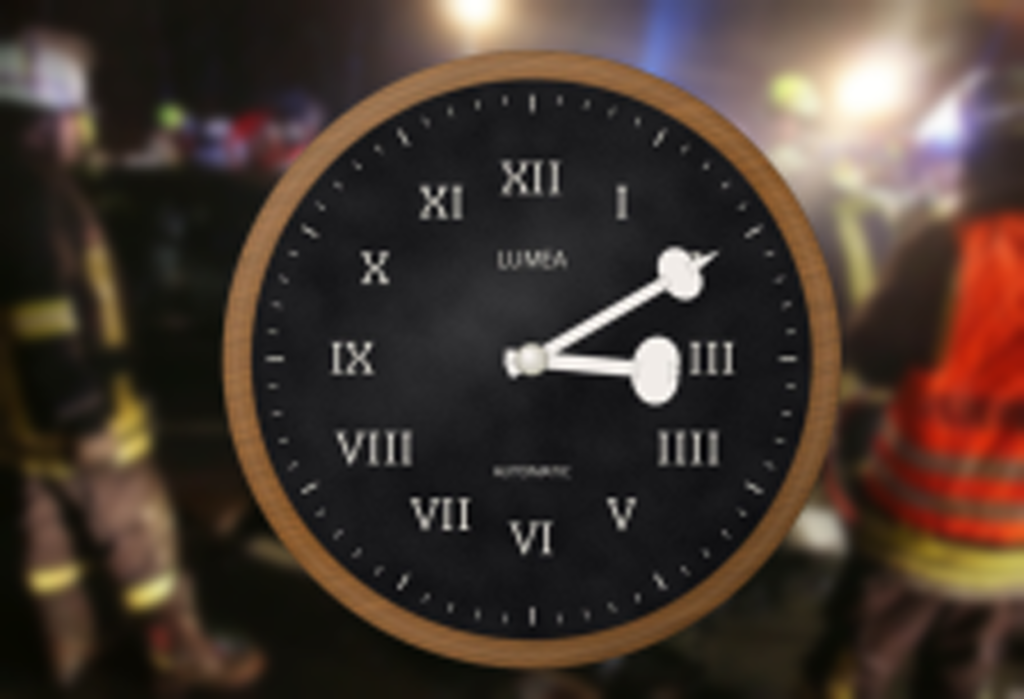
3.10
